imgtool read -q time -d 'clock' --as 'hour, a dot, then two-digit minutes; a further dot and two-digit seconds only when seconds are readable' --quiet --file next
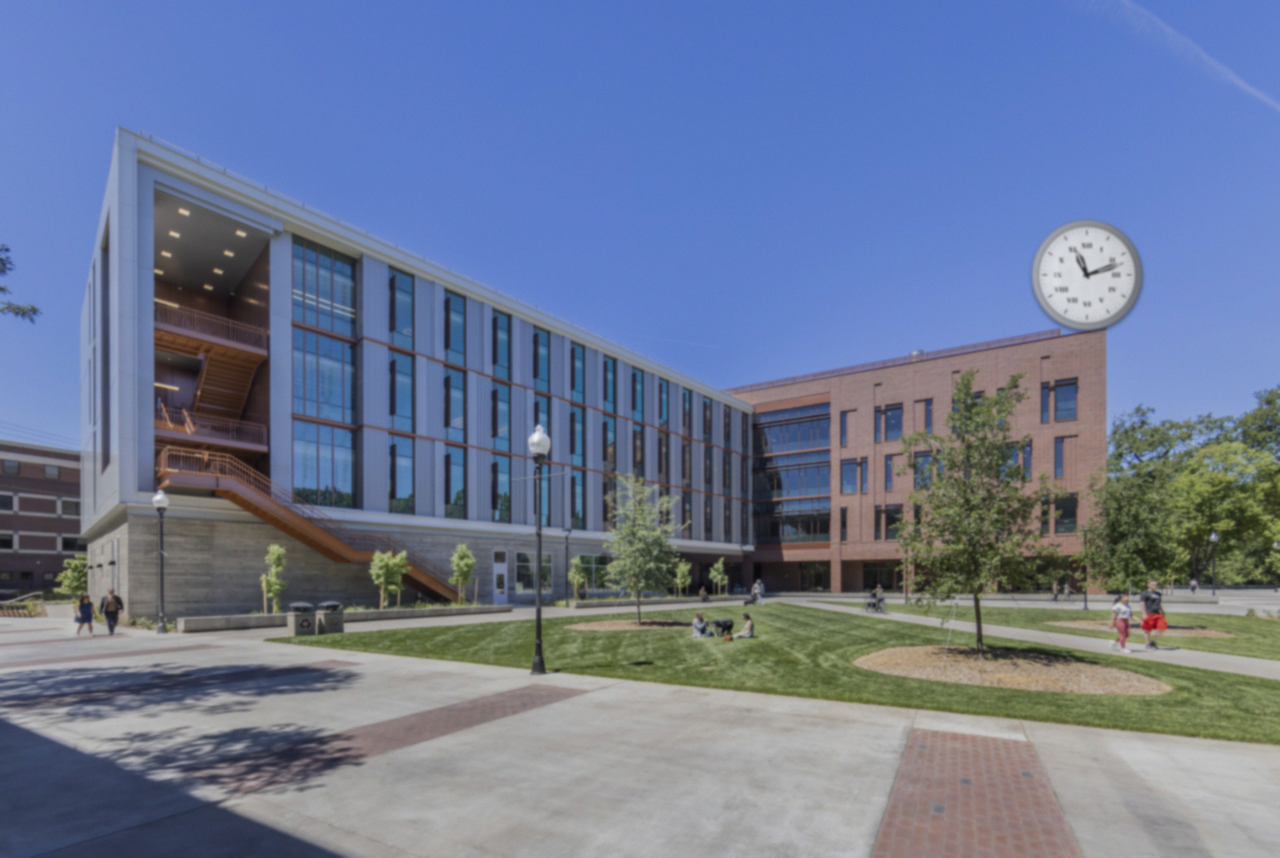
11.12
